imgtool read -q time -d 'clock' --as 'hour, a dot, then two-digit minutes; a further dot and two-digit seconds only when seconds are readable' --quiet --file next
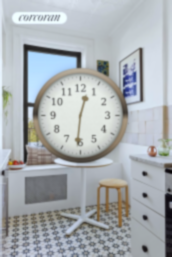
12.31
